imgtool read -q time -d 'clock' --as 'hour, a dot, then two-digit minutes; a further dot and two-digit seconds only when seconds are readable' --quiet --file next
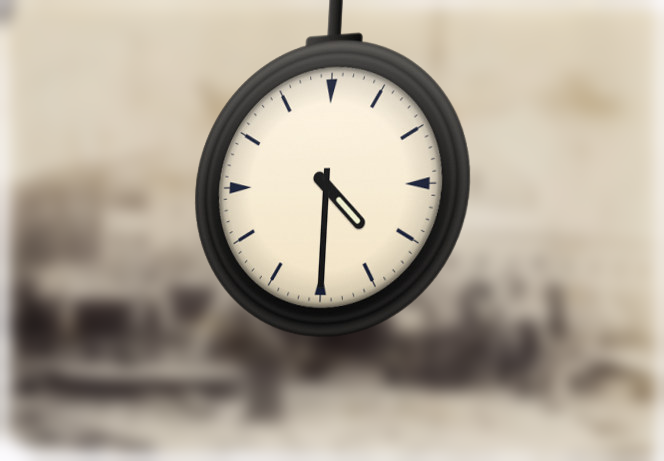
4.30
